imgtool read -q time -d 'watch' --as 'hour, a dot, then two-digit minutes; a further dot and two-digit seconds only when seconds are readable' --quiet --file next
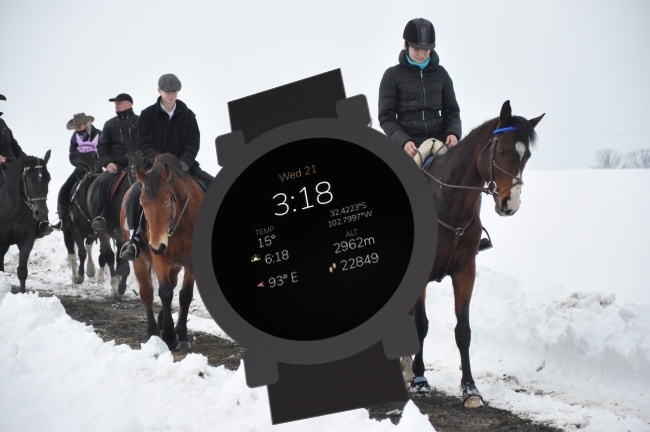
3.18
